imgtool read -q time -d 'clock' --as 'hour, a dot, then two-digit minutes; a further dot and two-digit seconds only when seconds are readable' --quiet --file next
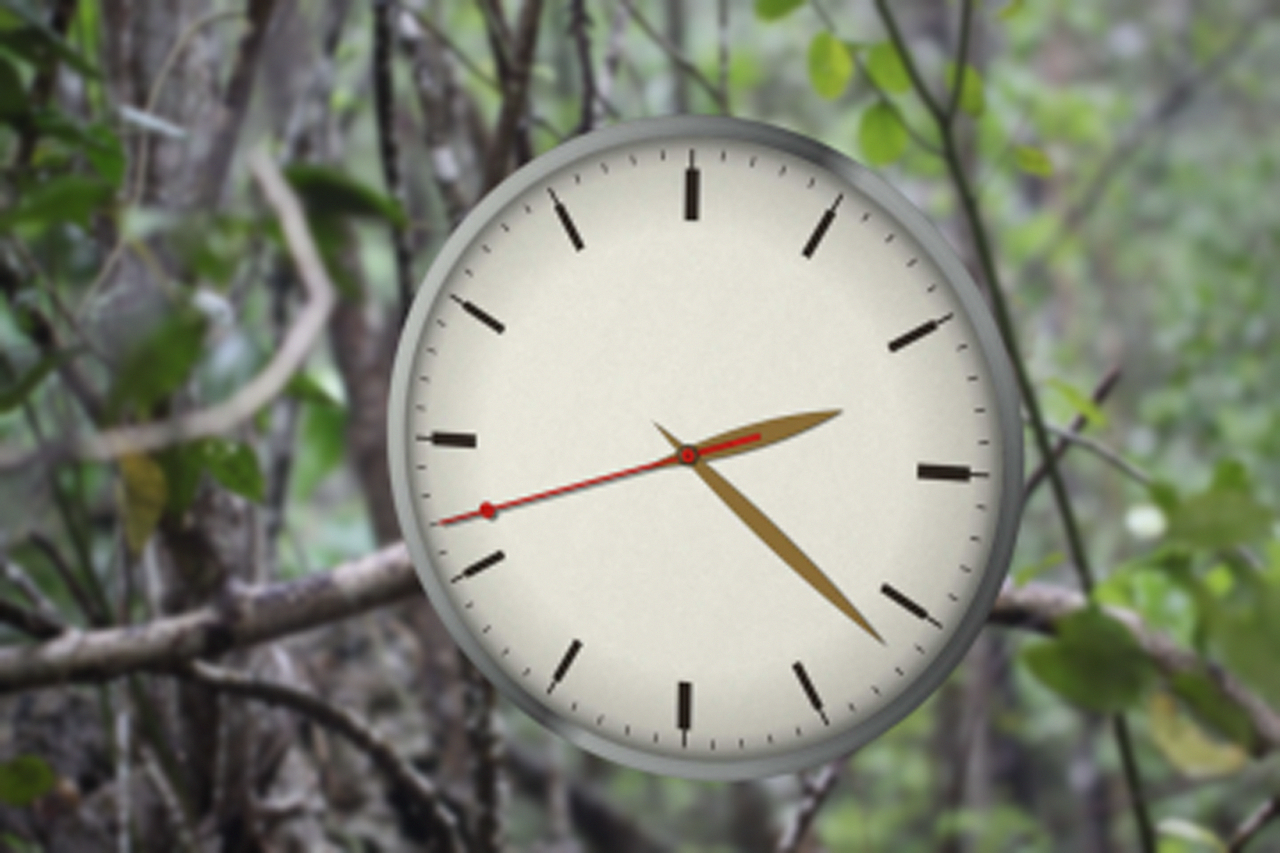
2.21.42
